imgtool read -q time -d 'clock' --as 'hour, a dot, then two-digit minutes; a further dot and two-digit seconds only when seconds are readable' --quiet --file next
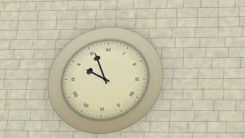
9.56
